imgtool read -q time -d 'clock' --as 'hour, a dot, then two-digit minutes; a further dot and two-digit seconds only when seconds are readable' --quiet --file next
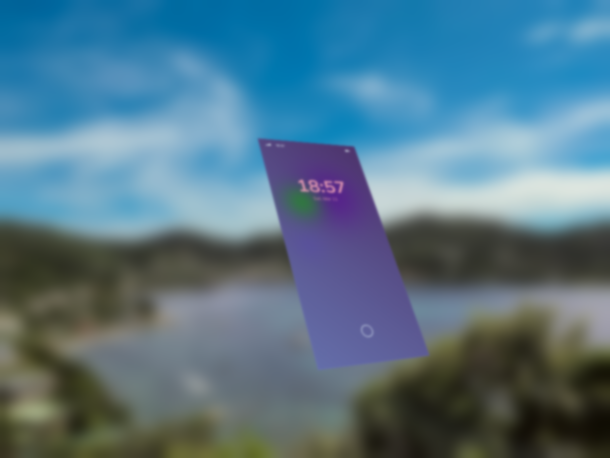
18.57
